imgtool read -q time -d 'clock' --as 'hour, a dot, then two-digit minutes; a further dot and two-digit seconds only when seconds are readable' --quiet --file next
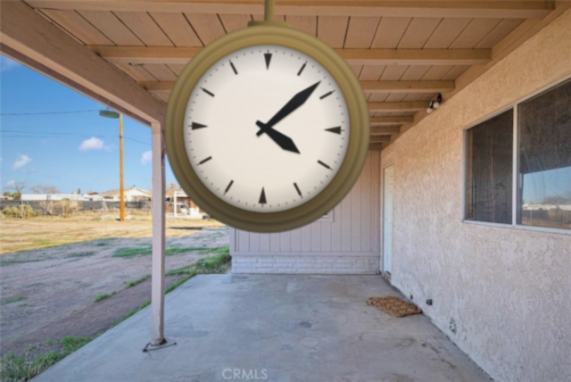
4.08
